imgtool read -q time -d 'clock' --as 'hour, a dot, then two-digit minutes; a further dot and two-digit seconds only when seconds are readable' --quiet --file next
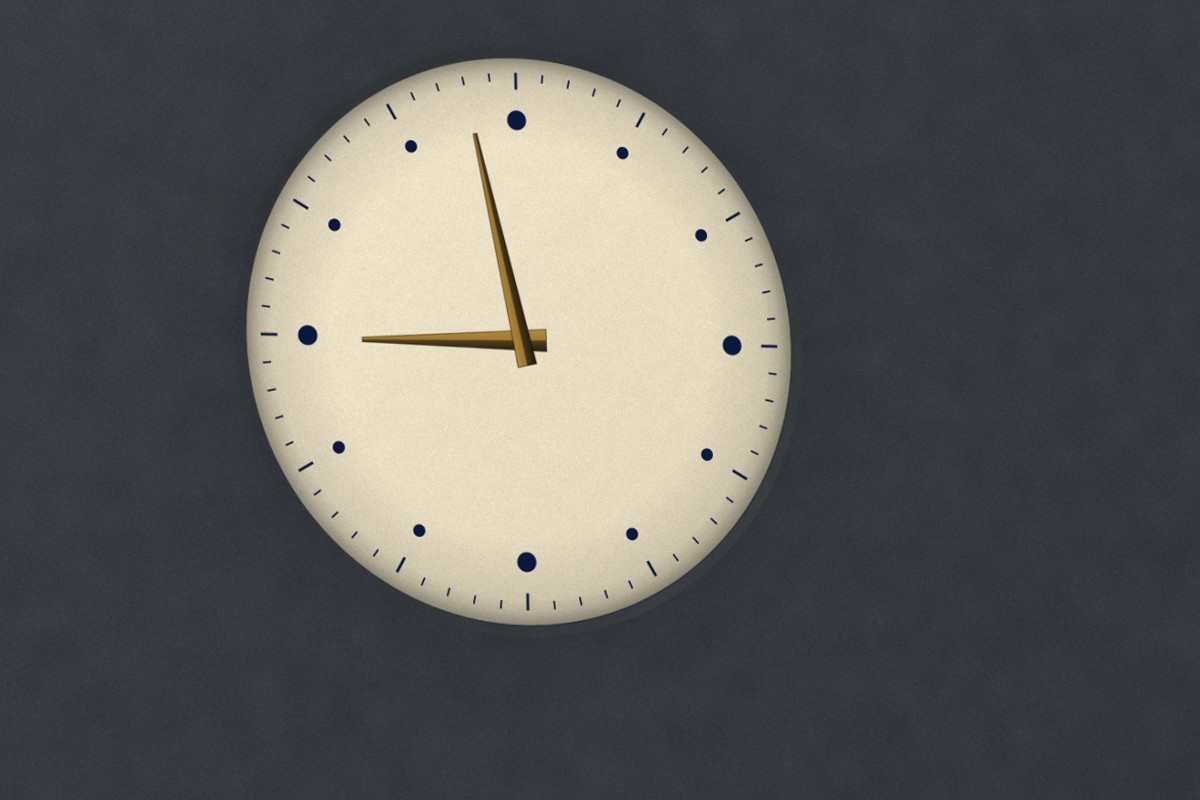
8.58
